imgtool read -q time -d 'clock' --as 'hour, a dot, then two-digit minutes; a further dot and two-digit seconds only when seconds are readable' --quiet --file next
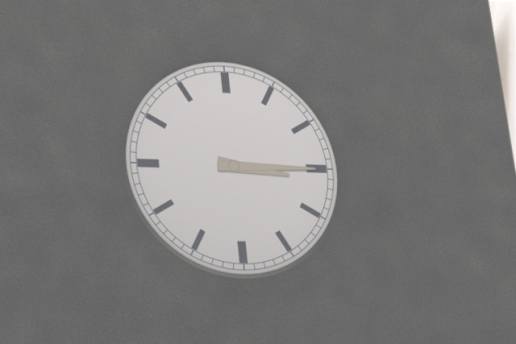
3.15
